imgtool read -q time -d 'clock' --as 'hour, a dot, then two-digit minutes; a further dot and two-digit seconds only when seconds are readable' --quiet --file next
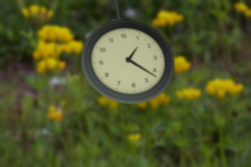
1.22
